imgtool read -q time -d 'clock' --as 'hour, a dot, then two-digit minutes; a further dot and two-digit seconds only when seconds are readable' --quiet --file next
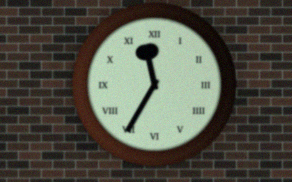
11.35
